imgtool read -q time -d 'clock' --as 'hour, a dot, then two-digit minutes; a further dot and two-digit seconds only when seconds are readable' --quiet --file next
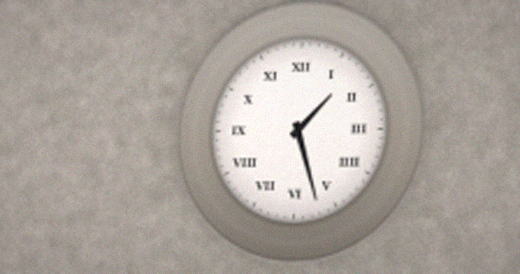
1.27
